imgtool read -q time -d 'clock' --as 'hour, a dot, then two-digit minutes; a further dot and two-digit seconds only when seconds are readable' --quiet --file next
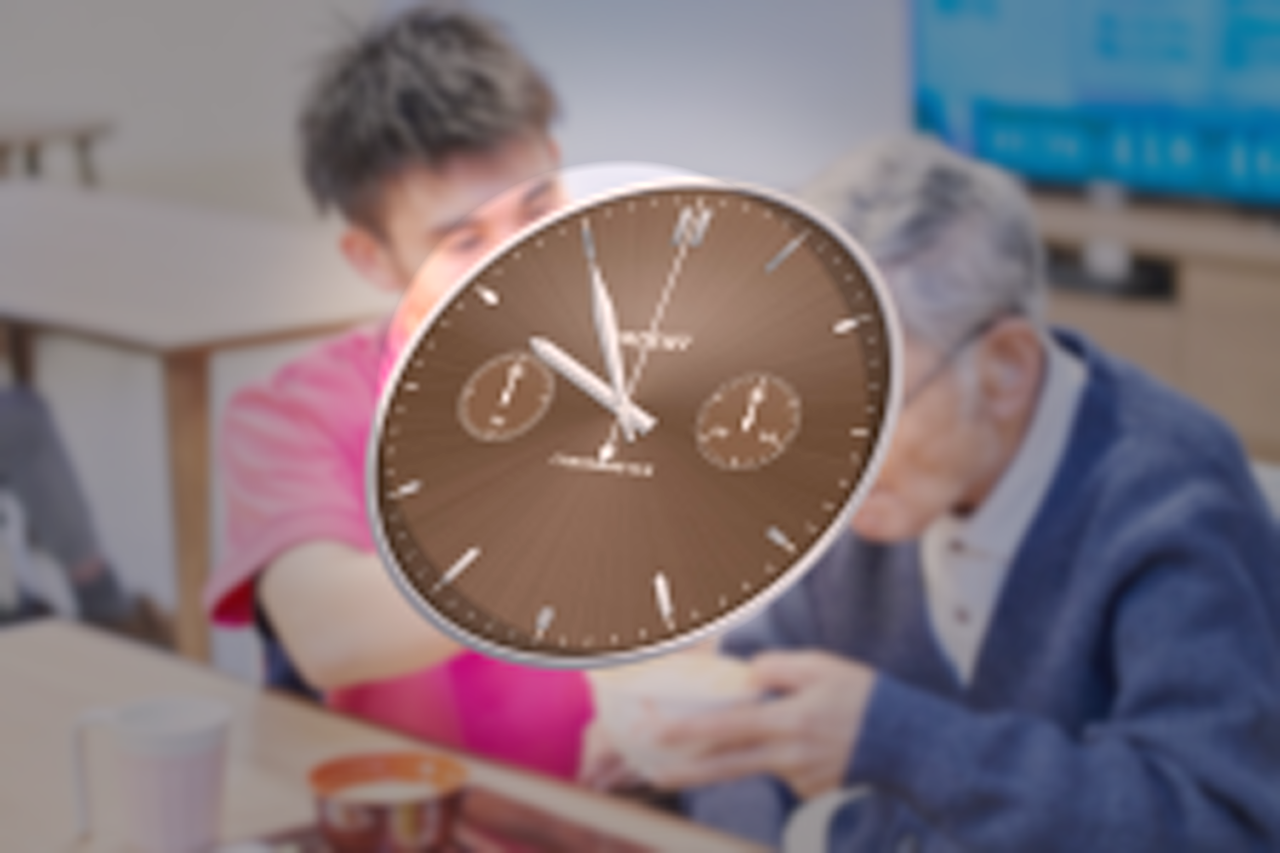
9.55
